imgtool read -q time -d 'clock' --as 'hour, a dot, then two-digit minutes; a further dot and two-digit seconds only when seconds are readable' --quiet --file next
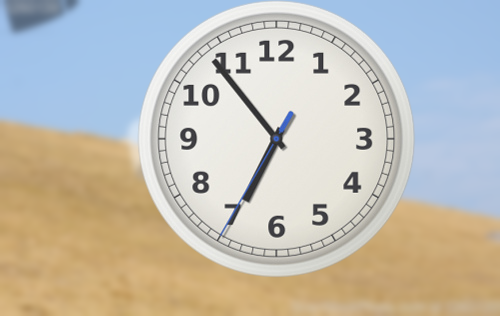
6.53.35
